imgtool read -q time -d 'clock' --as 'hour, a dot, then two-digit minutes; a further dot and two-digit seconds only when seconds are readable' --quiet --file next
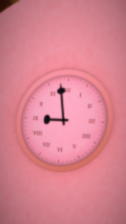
8.58
